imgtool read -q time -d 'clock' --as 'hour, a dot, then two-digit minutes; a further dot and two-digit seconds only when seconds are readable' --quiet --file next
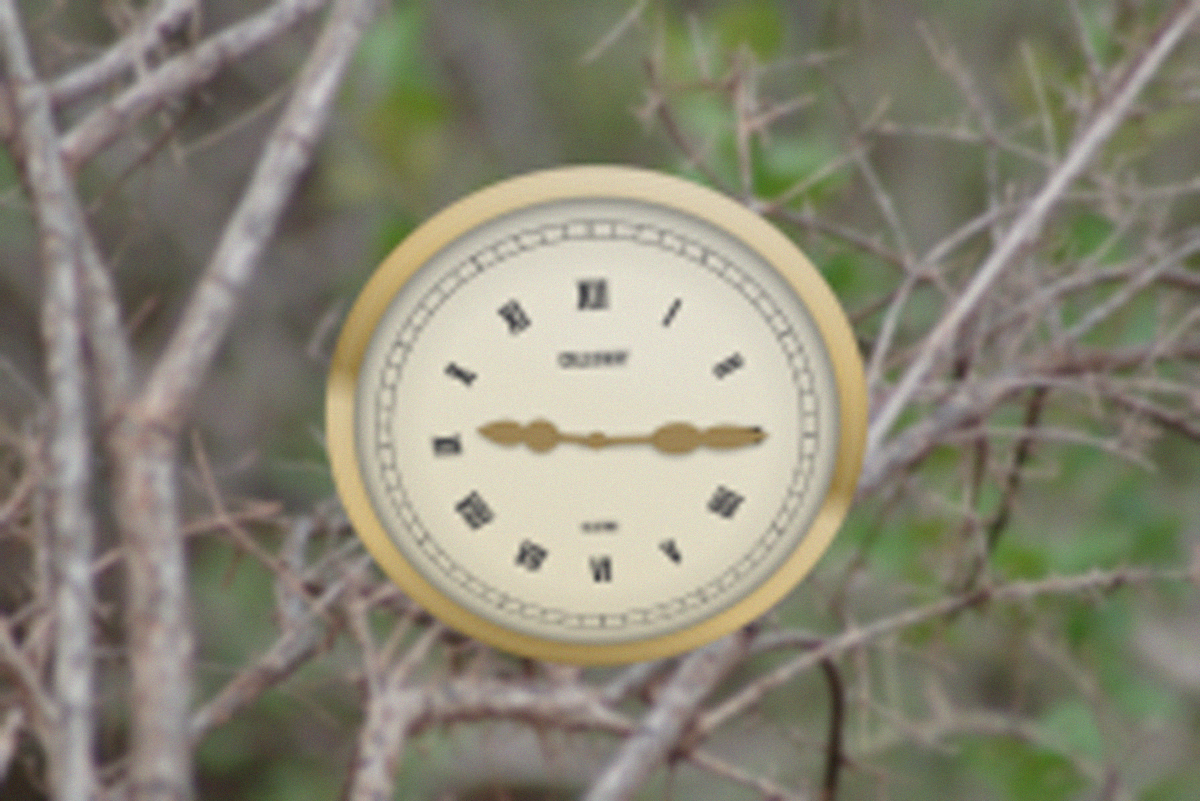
9.15
